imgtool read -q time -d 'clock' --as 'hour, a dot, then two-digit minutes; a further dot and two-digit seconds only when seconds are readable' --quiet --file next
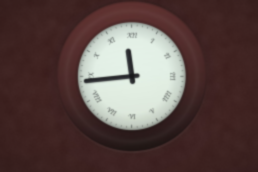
11.44
